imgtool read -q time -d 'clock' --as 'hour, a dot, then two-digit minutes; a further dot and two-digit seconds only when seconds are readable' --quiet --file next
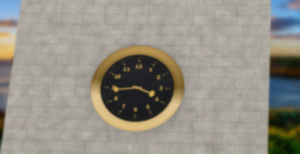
3.44
